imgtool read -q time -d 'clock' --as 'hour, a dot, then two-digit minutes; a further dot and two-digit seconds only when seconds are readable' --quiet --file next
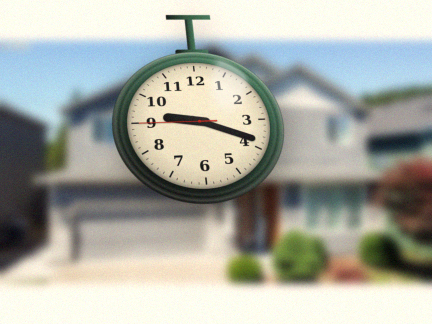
9.18.45
